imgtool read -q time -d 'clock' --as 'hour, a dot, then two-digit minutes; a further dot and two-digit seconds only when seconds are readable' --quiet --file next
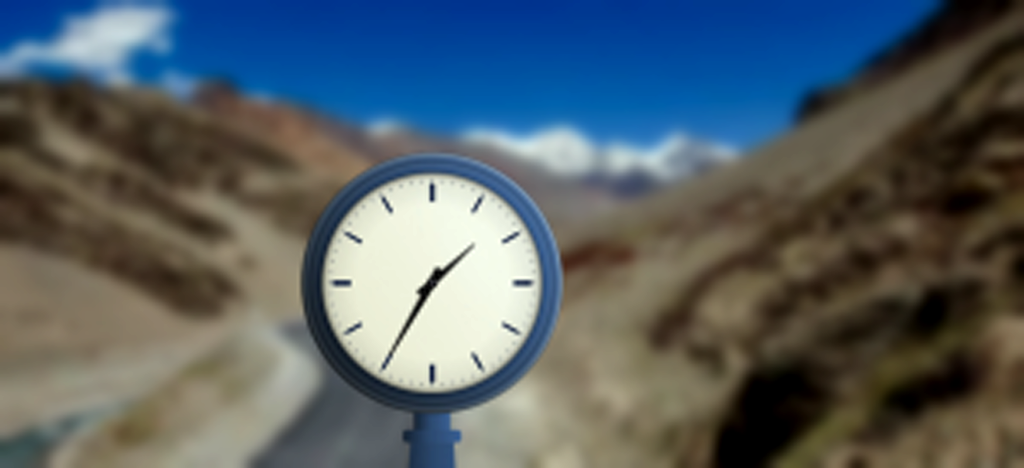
1.35
